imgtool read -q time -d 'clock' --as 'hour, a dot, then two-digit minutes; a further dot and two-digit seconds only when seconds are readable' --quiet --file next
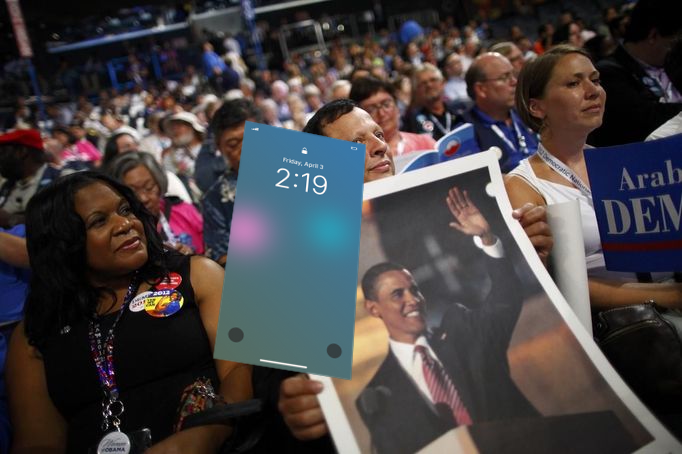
2.19
